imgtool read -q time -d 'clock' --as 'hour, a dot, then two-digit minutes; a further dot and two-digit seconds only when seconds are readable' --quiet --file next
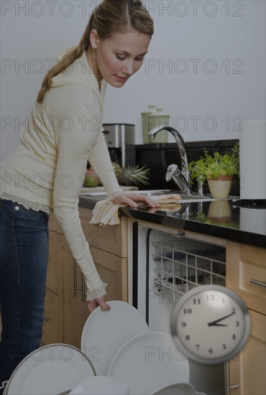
3.11
